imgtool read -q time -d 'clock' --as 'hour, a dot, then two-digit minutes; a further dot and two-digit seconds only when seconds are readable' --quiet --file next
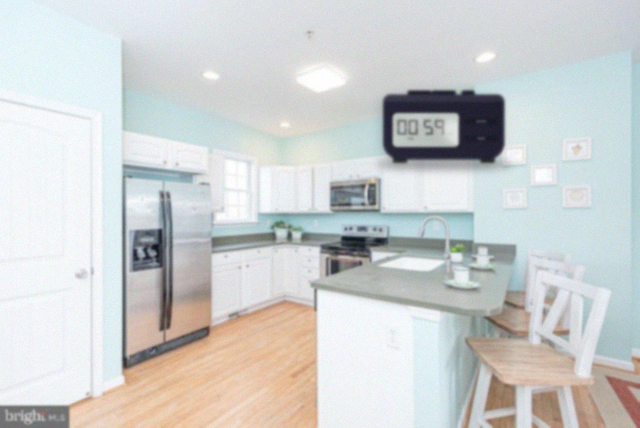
0.59
